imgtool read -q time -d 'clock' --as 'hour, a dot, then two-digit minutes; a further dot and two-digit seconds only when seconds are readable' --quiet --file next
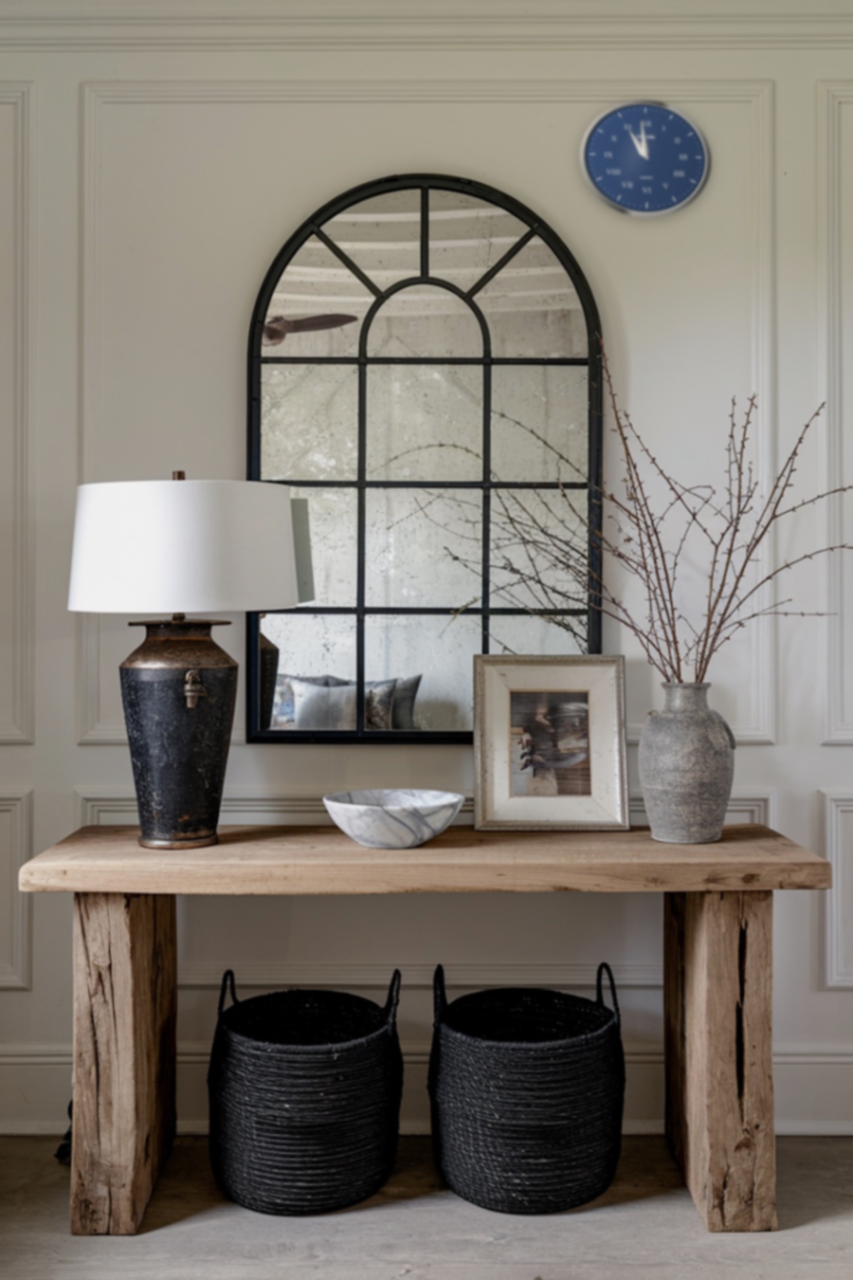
10.59
